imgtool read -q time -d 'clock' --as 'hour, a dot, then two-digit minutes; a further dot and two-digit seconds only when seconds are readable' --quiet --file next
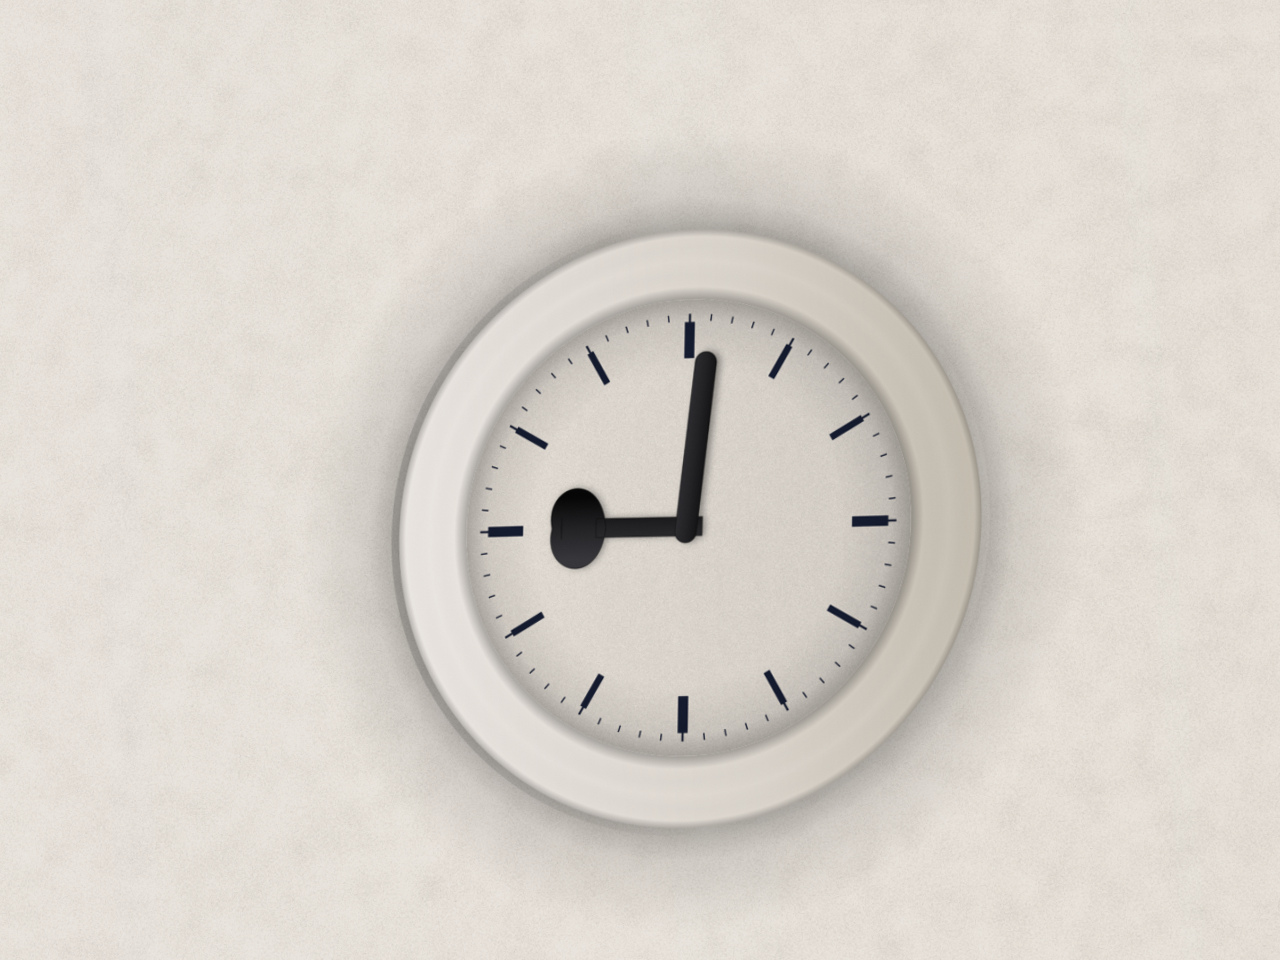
9.01
